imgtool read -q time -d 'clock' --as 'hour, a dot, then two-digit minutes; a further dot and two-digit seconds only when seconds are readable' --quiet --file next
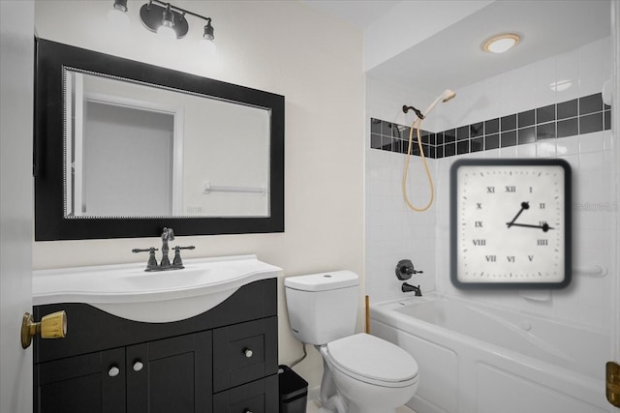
1.16
